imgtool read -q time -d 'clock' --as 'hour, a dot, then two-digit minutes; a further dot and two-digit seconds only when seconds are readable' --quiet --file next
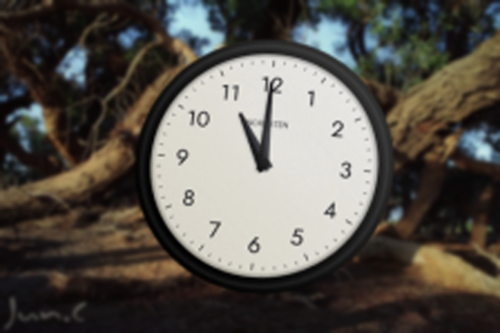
11.00
